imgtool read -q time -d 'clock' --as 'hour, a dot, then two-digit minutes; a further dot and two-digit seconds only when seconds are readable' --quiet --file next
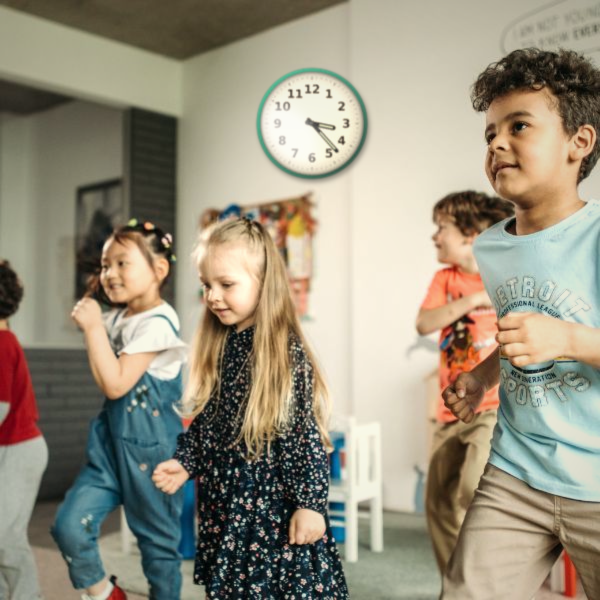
3.23
